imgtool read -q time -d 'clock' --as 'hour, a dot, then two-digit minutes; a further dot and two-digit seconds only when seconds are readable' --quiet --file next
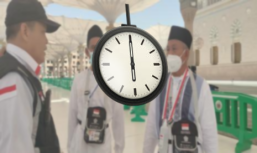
6.00
